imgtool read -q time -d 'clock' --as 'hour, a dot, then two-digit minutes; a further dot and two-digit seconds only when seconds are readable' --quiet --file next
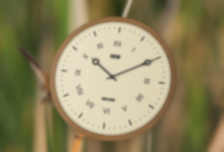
10.10
